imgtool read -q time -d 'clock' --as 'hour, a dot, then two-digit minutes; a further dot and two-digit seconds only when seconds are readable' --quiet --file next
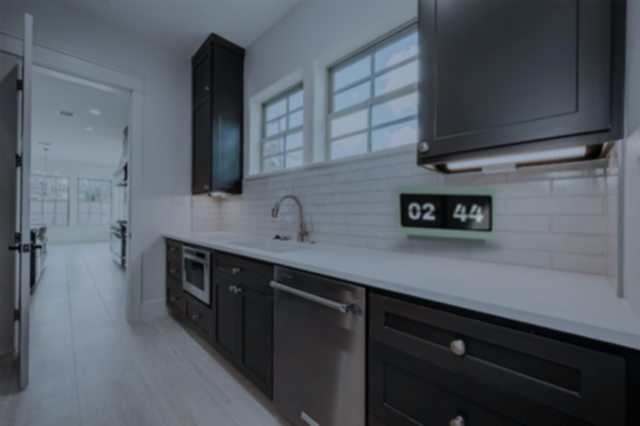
2.44
